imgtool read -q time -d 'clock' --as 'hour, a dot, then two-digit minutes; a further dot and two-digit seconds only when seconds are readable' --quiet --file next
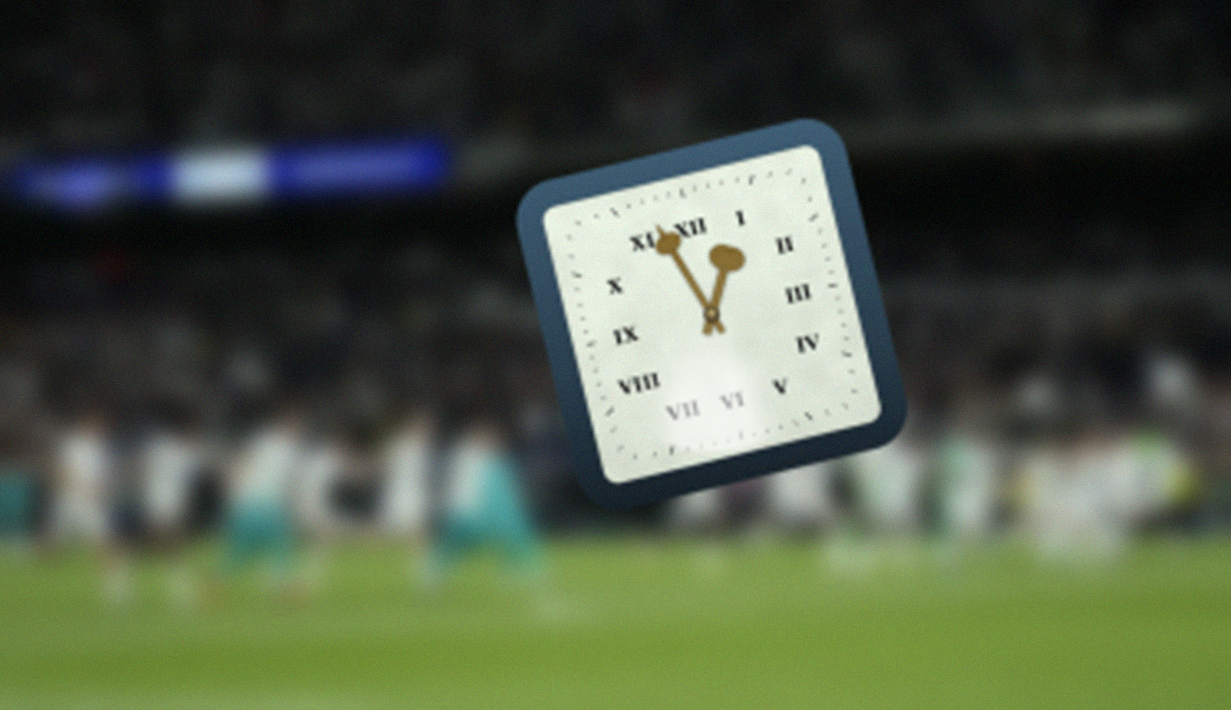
12.57
